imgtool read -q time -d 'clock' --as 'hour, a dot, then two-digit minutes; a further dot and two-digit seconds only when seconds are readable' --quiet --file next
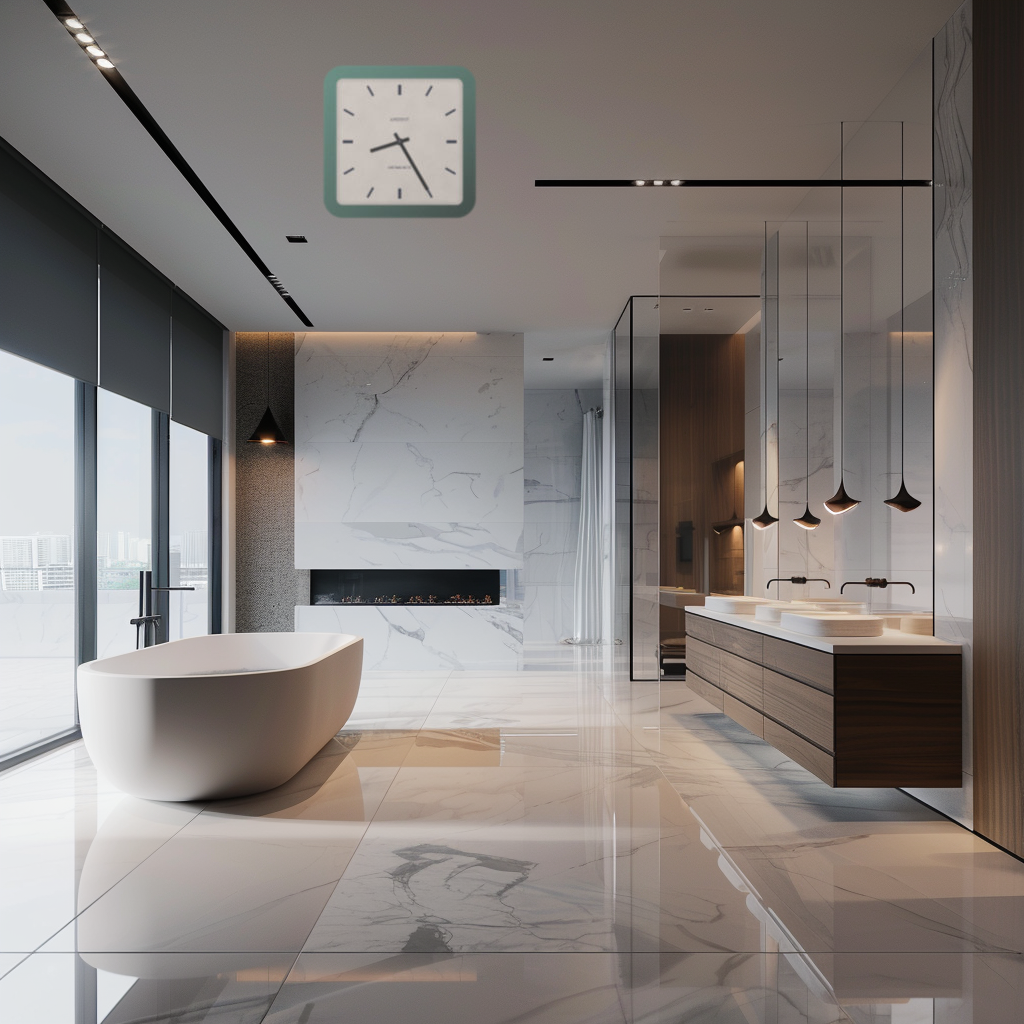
8.25
